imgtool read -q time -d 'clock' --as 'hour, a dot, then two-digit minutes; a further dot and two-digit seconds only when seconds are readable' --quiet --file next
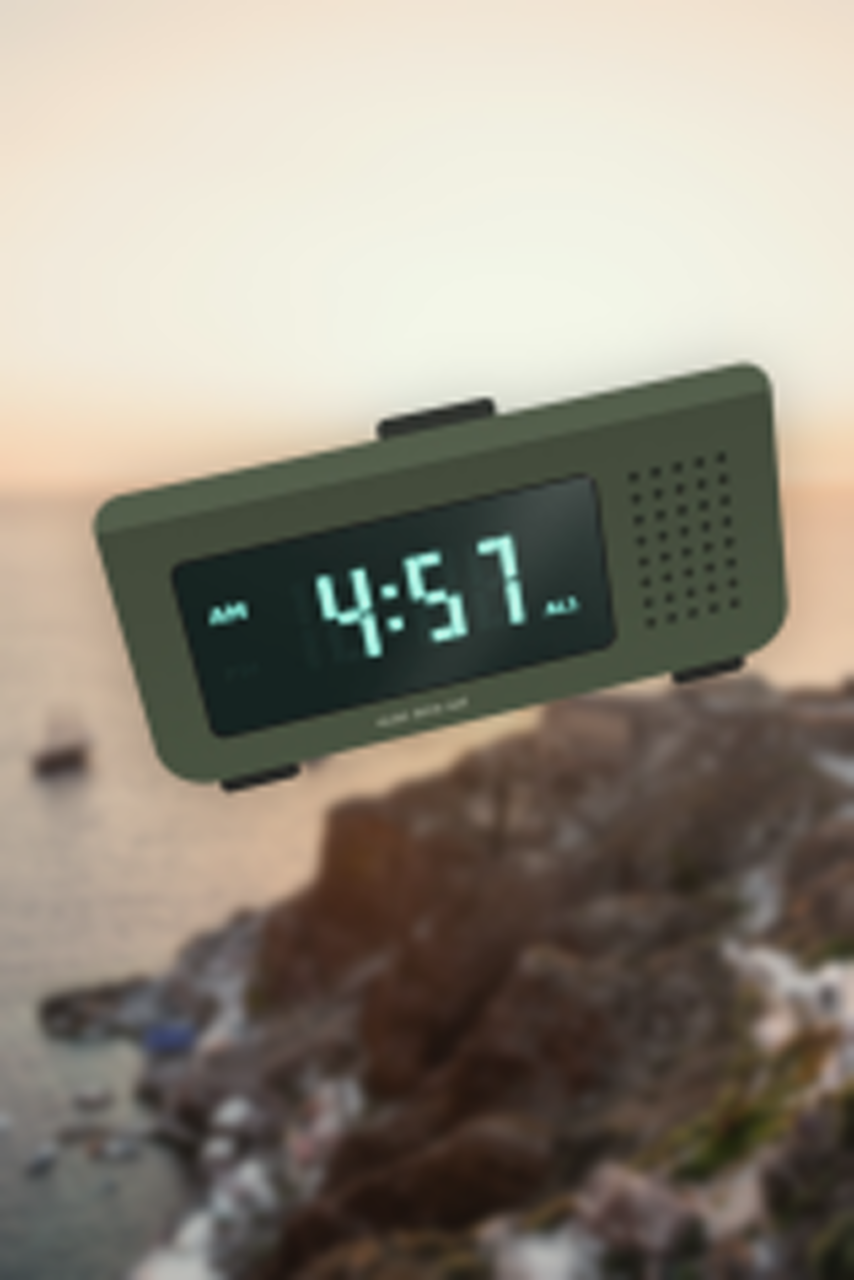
4.57
